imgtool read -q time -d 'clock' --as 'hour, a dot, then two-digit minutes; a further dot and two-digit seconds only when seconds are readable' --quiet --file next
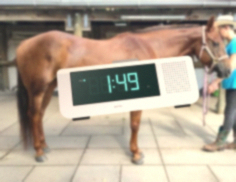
1.49
